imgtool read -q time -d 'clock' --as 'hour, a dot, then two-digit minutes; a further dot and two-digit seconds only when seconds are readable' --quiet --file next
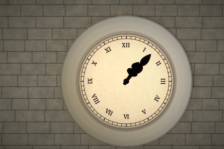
1.07
